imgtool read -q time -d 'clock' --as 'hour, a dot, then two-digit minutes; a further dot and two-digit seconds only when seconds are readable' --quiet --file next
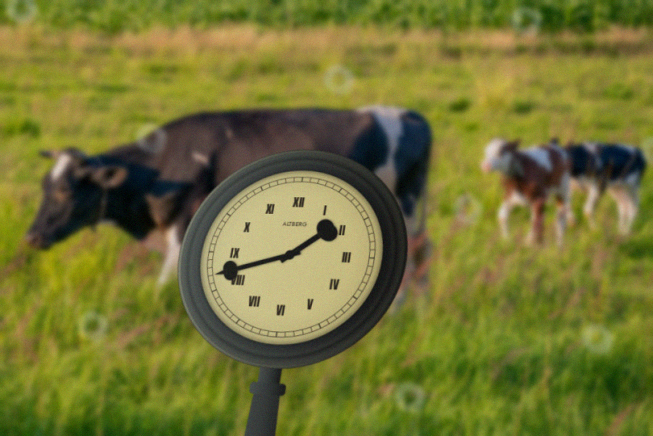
1.42
